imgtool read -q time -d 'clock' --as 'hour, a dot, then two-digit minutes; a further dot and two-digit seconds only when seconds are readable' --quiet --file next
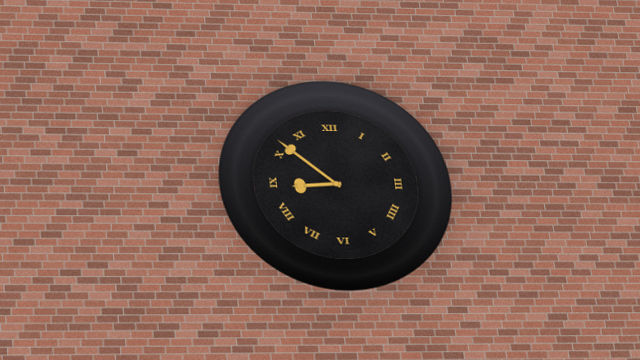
8.52
